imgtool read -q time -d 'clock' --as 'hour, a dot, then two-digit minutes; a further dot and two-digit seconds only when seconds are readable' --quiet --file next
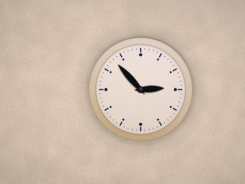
2.53
